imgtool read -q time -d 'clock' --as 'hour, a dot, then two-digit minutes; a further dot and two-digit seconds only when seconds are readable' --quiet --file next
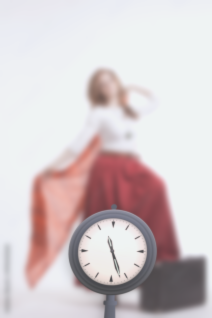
11.27
